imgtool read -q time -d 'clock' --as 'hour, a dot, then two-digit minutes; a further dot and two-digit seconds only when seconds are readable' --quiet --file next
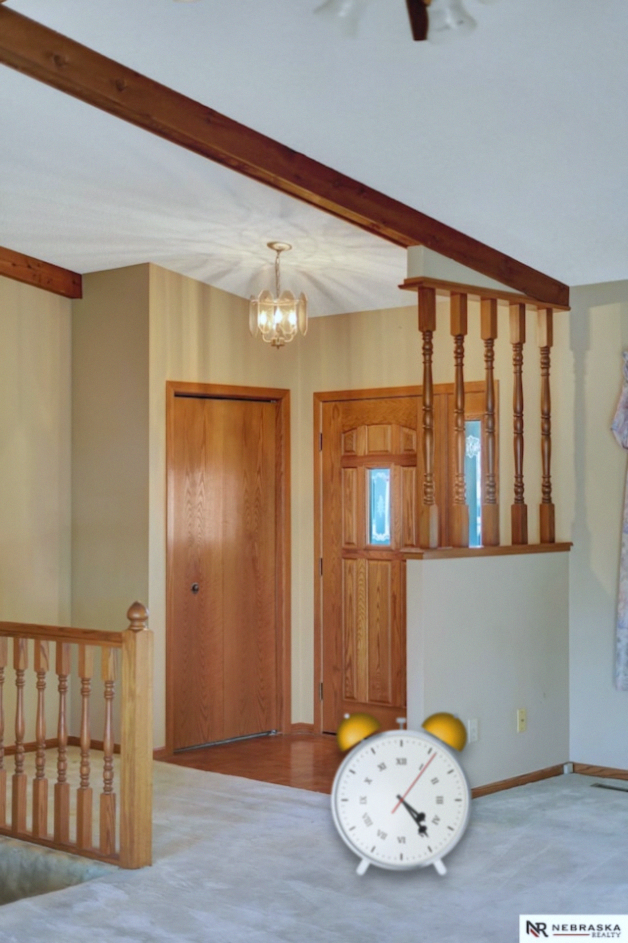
4.24.06
